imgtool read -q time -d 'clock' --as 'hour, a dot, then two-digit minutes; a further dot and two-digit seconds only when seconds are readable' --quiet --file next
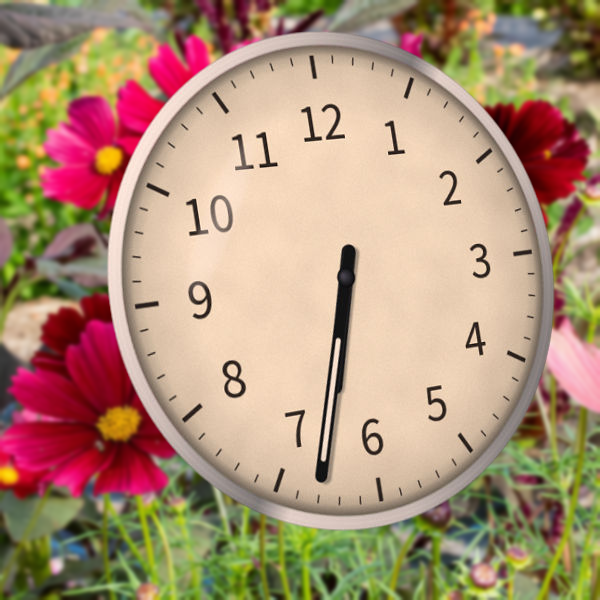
6.33
